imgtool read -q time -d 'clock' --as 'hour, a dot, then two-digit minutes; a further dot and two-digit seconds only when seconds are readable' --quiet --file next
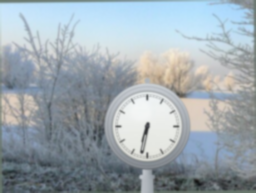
6.32
